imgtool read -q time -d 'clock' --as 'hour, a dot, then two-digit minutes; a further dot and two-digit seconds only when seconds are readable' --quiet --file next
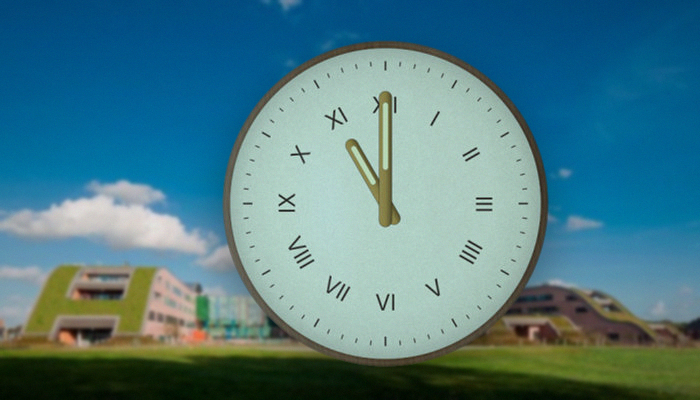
11.00
